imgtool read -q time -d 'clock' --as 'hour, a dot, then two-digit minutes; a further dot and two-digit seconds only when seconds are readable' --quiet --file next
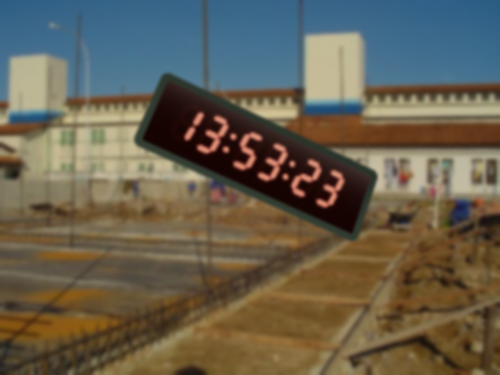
13.53.23
